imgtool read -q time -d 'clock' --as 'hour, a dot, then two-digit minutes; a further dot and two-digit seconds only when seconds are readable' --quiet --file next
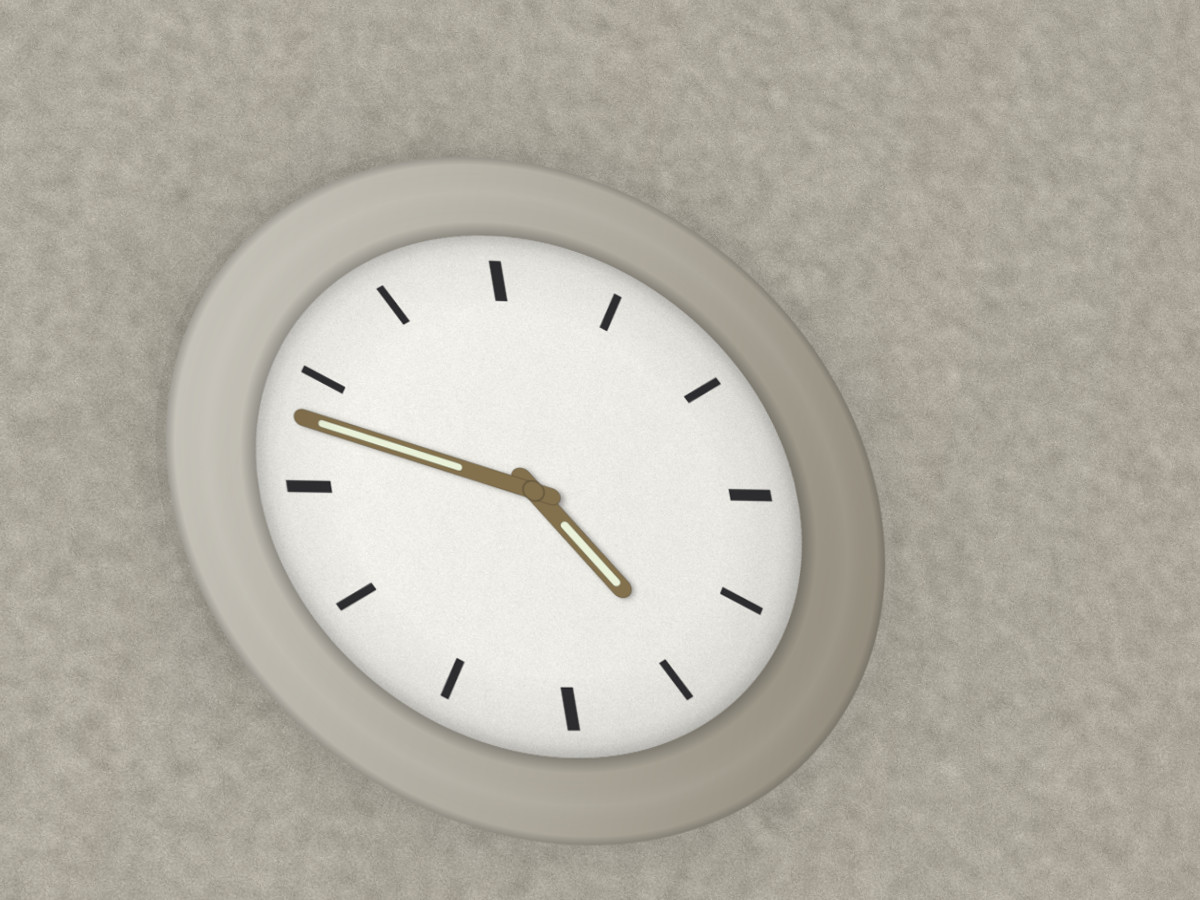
4.48
